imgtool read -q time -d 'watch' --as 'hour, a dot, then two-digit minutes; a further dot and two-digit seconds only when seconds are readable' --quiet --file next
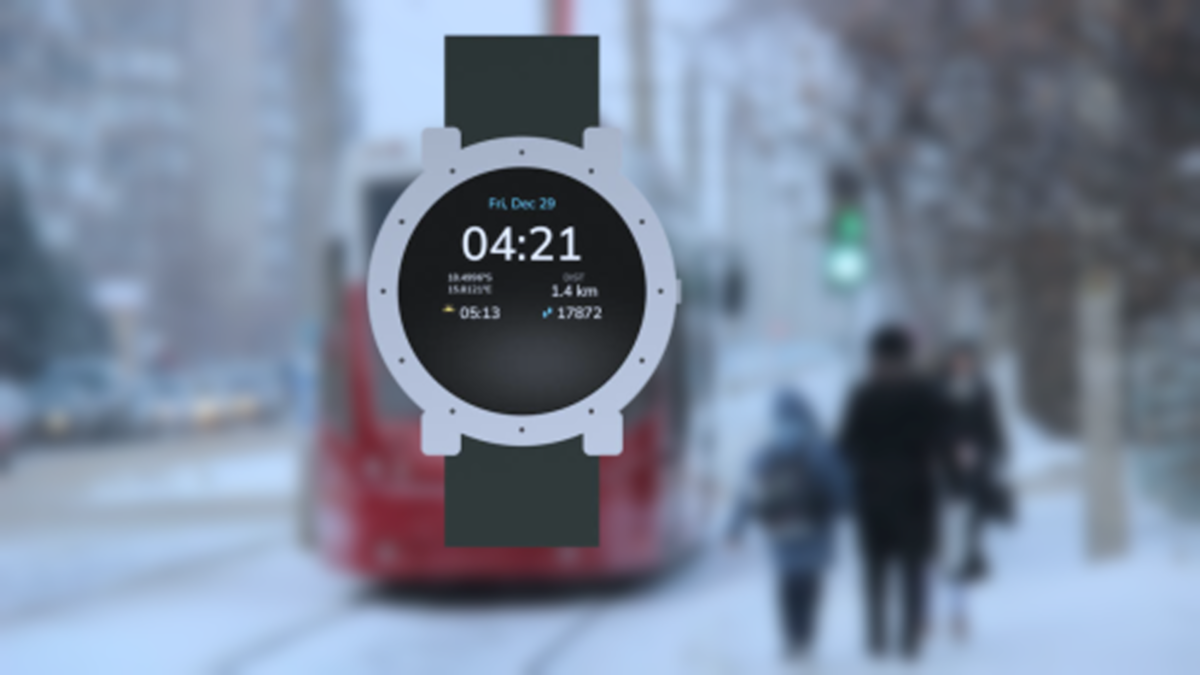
4.21
